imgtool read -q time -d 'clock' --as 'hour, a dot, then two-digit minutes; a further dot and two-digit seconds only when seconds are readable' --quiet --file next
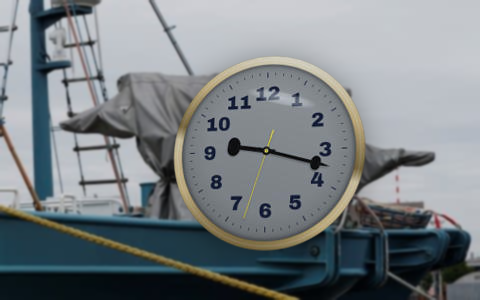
9.17.33
